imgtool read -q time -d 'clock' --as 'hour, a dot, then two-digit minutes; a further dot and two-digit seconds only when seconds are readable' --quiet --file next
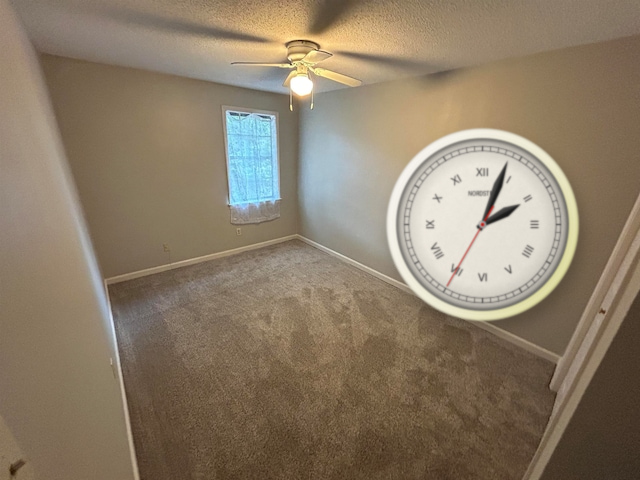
2.03.35
